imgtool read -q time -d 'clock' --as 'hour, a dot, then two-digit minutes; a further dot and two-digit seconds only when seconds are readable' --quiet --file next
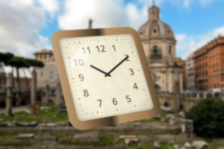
10.10
